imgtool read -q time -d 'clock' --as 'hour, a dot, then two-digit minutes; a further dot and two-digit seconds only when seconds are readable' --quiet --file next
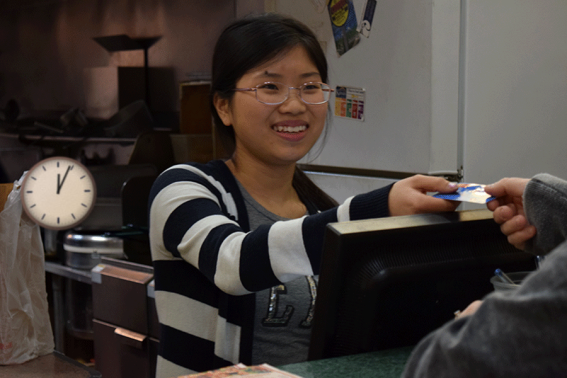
12.04
